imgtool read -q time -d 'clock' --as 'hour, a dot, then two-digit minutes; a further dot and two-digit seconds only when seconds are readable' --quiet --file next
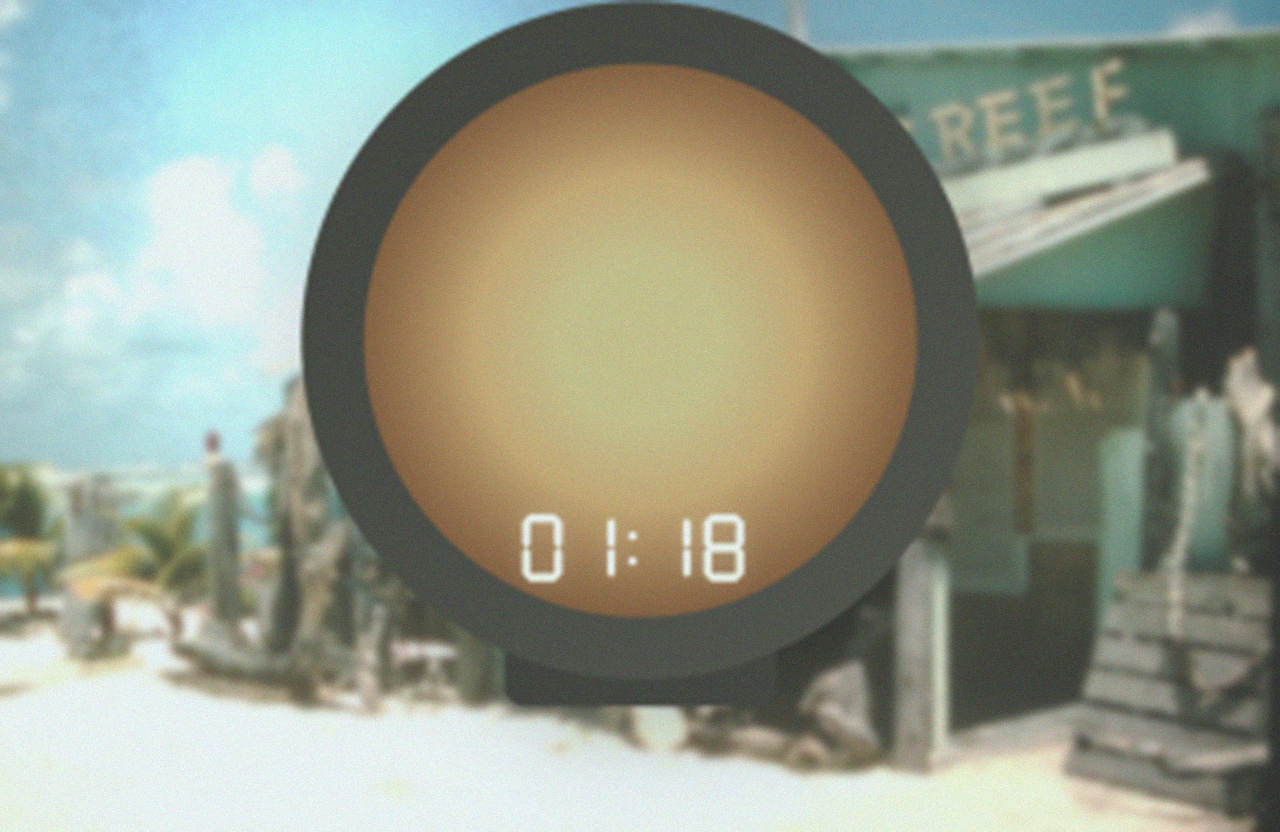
1.18
